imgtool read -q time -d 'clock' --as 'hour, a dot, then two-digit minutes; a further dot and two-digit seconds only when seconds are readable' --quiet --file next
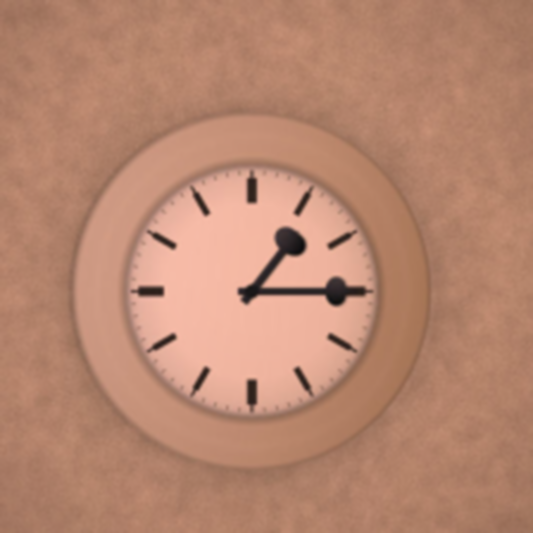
1.15
